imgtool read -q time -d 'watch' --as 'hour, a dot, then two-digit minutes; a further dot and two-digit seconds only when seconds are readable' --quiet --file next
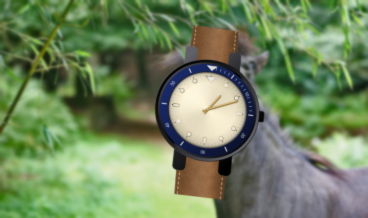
1.11
